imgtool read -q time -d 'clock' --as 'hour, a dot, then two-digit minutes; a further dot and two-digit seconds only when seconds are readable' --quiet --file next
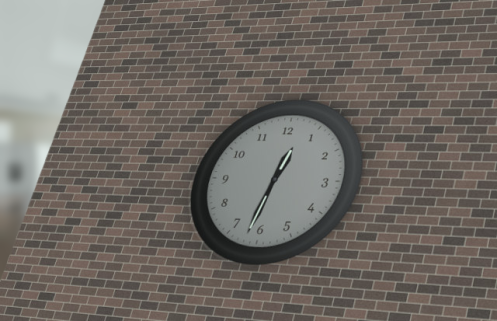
12.32
